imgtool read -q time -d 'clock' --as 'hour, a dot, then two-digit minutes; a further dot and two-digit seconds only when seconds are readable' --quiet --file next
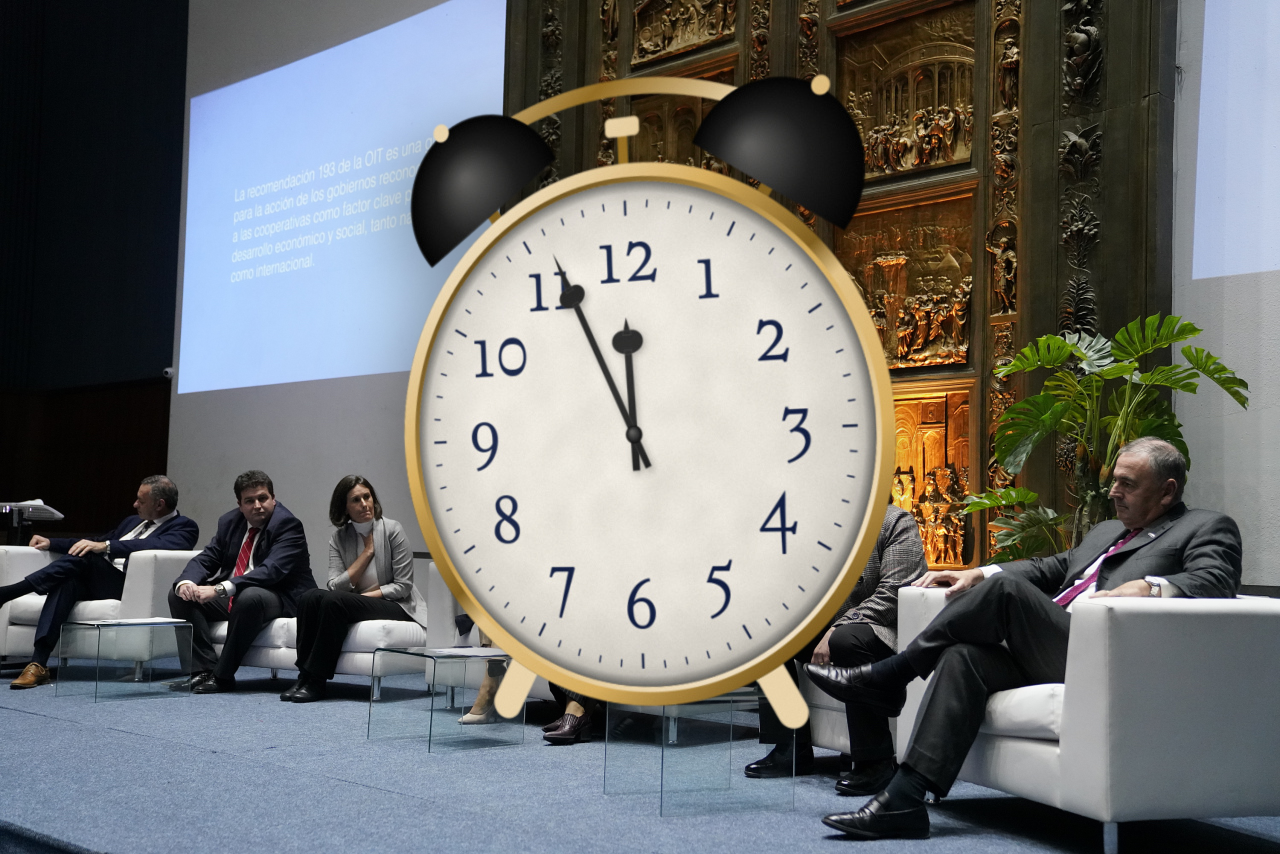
11.56
